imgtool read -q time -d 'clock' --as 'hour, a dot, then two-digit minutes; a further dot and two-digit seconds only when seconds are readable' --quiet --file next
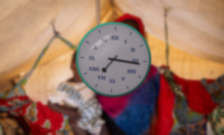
7.16
